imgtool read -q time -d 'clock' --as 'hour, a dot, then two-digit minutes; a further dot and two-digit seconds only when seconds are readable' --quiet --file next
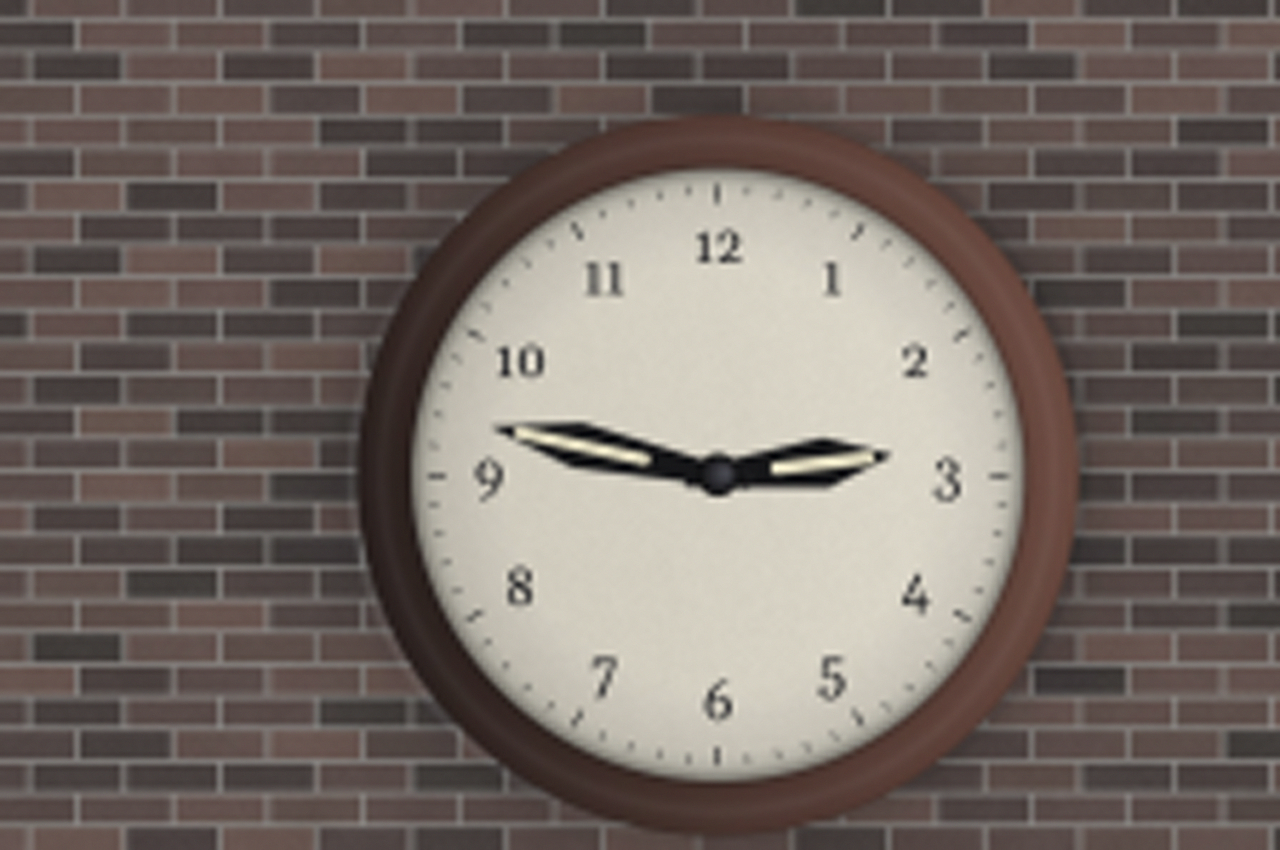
2.47
